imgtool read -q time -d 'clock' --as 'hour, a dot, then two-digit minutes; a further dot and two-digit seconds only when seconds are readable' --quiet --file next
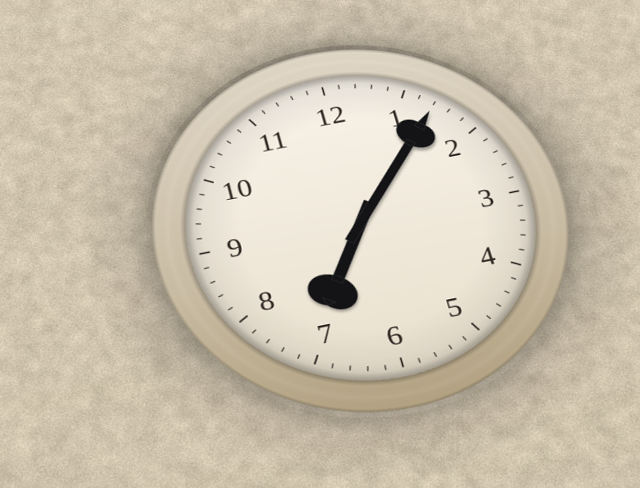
7.07
